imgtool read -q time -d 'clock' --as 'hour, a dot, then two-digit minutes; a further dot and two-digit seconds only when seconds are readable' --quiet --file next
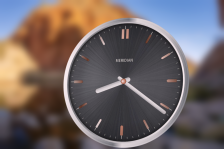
8.21
